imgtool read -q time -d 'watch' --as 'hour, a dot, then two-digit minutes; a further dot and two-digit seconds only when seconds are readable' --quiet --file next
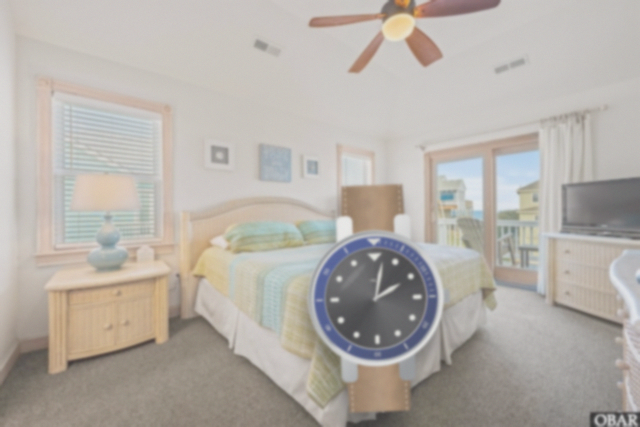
2.02
